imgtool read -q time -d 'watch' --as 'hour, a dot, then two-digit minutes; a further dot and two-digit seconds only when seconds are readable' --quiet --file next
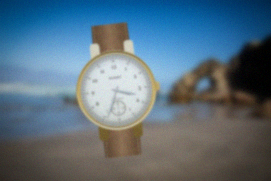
3.34
